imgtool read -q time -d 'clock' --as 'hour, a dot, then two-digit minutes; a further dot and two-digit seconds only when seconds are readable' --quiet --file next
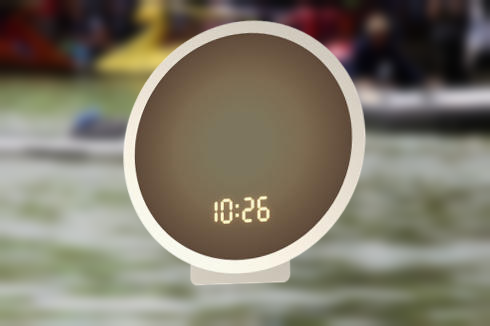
10.26
